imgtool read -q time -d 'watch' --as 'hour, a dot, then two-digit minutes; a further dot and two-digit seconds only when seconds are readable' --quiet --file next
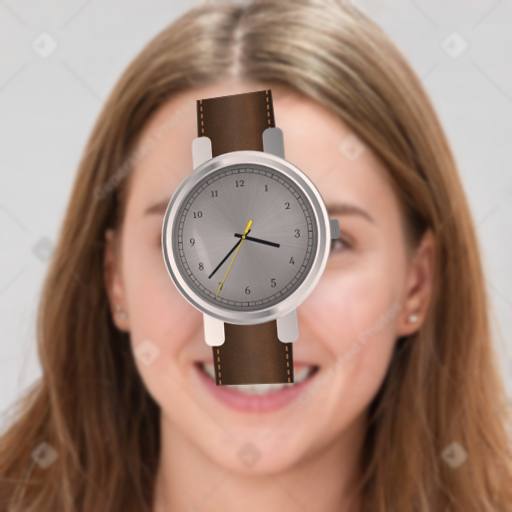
3.37.35
